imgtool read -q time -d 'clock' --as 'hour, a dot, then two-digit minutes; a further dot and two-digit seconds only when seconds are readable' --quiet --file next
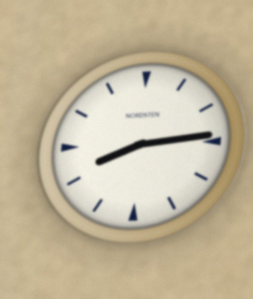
8.14
